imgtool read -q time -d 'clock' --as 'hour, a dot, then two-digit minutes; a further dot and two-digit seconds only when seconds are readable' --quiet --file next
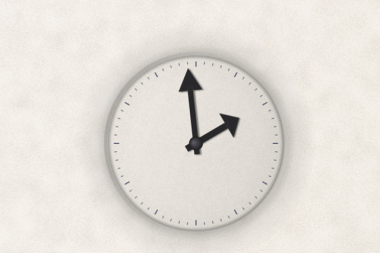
1.59
